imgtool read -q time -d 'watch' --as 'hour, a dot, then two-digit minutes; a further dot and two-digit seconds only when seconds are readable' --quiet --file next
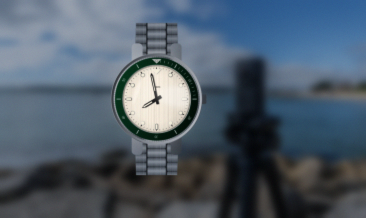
7.58
